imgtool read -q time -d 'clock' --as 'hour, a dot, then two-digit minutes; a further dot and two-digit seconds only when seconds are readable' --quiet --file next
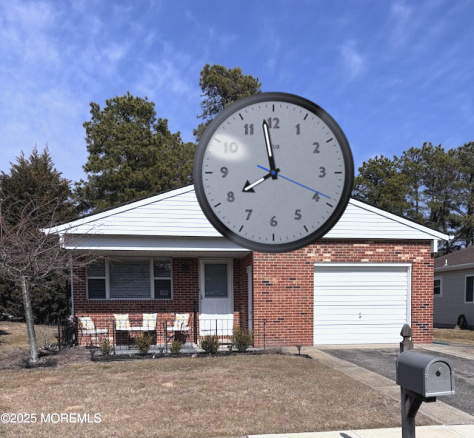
7.58.19
